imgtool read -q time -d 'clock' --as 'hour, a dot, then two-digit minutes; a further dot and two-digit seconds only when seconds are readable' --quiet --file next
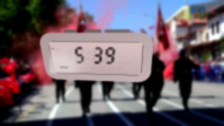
5.39
